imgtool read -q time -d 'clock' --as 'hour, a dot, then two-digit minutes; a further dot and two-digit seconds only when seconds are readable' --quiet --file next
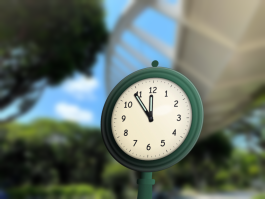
11.54
